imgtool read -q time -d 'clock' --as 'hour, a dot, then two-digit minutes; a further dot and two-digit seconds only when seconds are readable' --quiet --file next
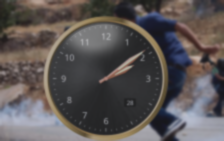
2.09
